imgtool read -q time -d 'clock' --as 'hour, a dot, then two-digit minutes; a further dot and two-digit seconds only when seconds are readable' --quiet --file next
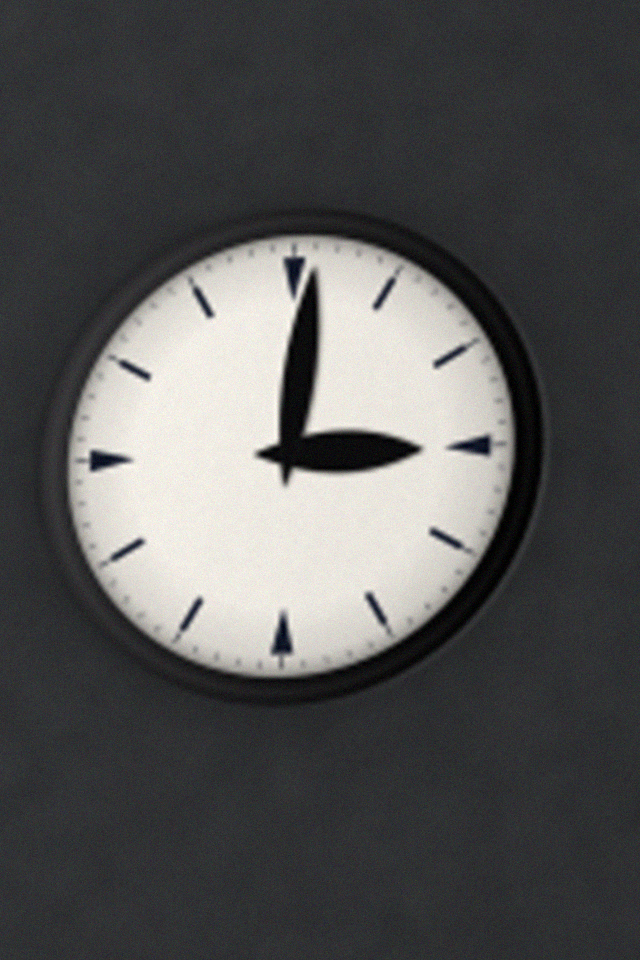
3.01
